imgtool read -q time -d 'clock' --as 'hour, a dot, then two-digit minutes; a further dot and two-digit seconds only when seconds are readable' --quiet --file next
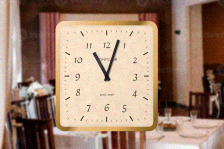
11.03
